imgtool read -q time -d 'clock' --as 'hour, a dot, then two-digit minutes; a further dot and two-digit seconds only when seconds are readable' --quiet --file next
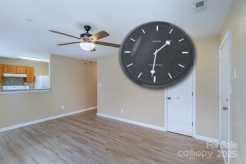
1.31
